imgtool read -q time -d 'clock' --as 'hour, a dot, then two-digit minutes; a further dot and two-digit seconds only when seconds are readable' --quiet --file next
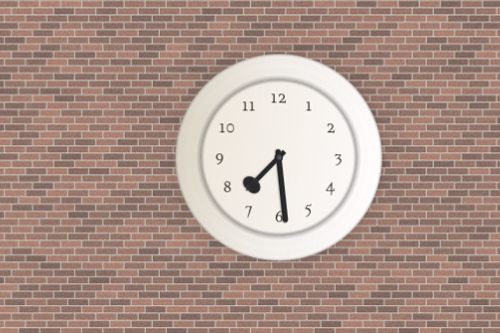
7.29
